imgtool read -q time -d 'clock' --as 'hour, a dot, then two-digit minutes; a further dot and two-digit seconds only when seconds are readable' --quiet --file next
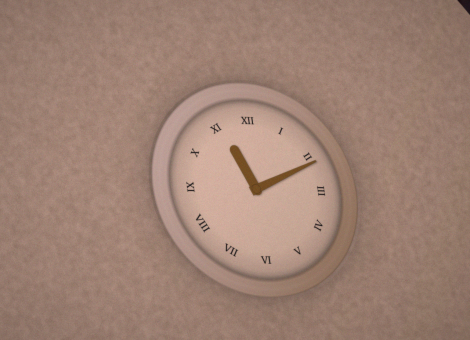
11.11
